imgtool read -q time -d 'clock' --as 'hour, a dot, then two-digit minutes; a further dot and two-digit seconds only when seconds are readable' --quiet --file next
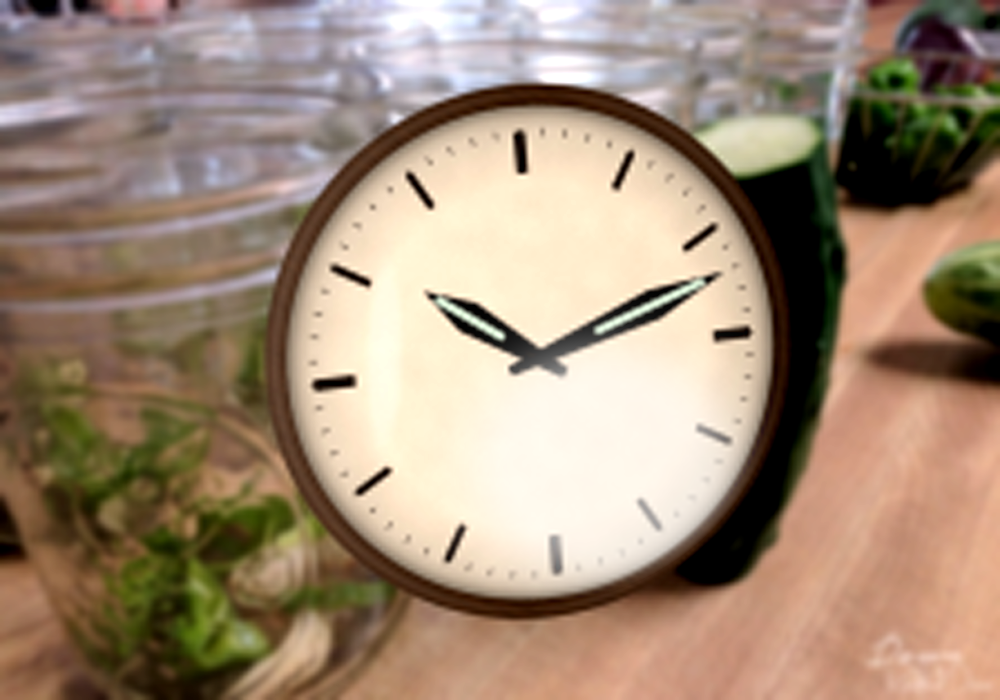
10.12
